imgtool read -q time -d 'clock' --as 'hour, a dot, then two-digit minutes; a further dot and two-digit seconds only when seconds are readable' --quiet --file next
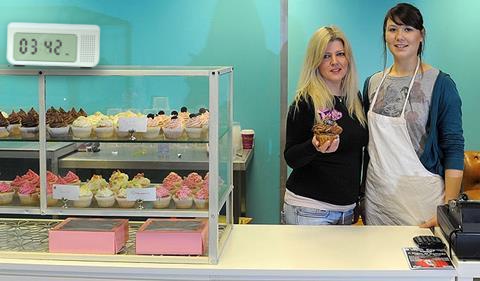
3.42
